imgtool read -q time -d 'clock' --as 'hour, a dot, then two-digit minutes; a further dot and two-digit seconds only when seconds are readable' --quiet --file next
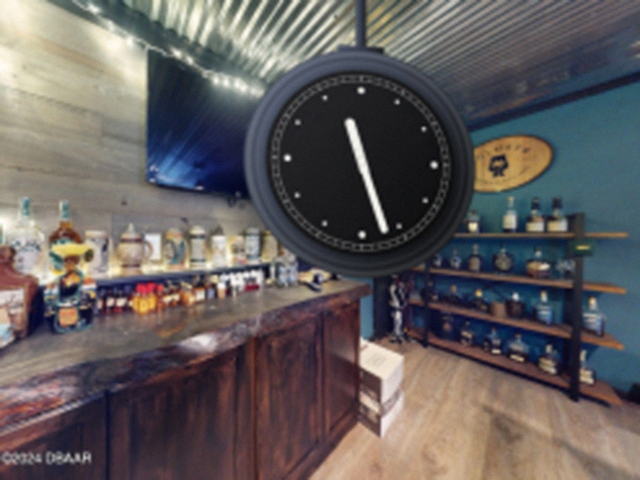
11.27
